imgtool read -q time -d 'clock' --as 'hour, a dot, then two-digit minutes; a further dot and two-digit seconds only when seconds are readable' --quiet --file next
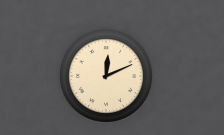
12.11
